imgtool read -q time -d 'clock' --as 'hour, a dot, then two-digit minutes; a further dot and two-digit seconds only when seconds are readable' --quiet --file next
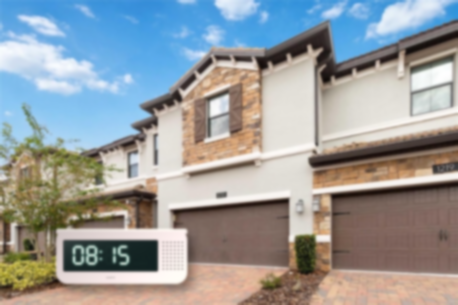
8.15
